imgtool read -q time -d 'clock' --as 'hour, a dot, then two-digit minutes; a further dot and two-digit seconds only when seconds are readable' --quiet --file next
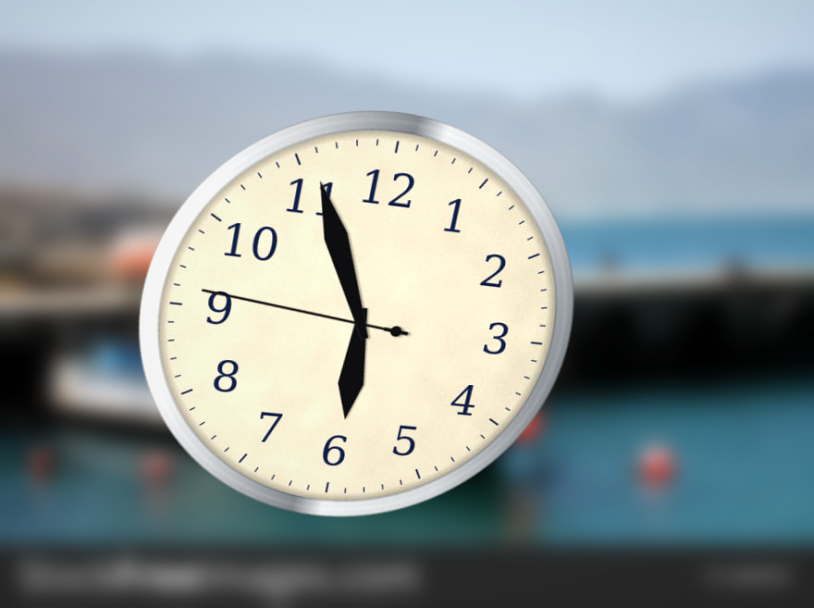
5.55.46
